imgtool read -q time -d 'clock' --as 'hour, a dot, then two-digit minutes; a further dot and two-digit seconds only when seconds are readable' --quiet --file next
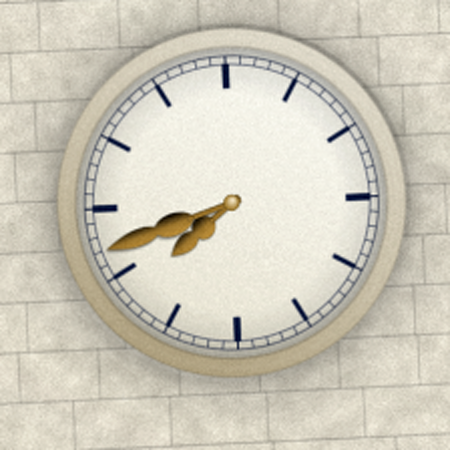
7.42
